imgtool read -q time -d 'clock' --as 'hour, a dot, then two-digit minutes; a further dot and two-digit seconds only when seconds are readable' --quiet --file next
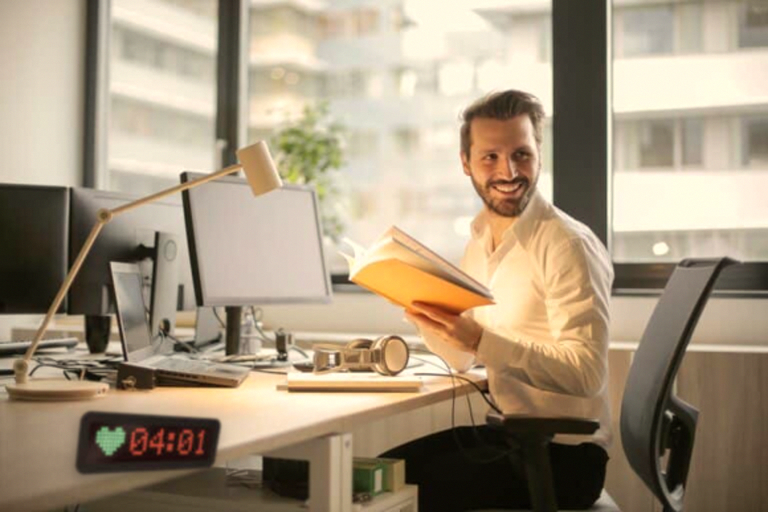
4.01
